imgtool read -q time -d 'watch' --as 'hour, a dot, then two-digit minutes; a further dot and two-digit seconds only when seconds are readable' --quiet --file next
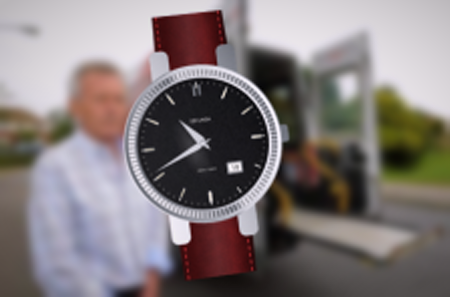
10.41
